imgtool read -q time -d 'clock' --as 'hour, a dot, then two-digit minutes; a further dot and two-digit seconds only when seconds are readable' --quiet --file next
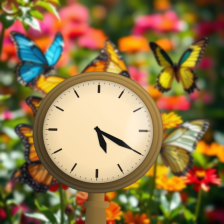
5.20
